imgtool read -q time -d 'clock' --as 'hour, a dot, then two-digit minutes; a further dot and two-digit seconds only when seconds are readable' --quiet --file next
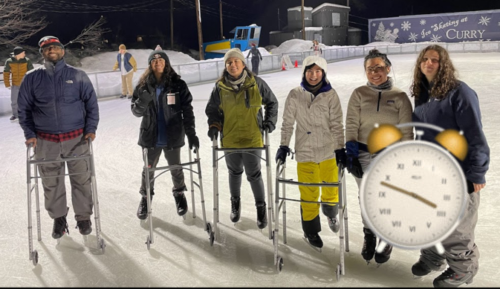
3.48
